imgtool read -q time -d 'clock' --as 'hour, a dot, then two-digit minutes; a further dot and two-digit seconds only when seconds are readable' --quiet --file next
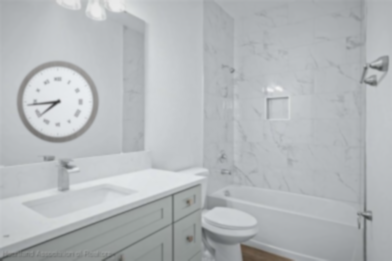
7.44
